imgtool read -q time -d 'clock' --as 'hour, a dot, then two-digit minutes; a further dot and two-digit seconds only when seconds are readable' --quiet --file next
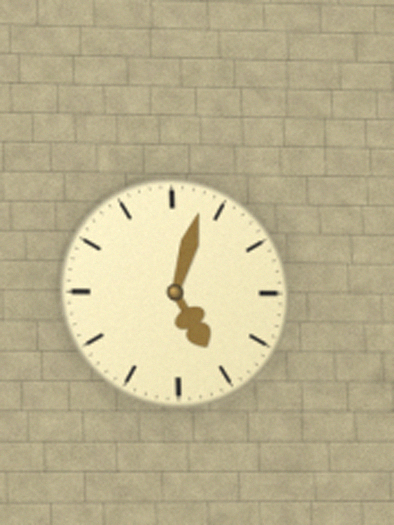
5.03
